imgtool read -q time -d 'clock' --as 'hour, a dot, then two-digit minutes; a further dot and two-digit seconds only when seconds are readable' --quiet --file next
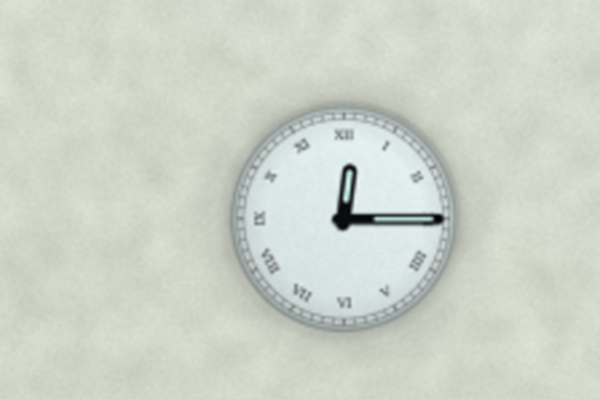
12.15
